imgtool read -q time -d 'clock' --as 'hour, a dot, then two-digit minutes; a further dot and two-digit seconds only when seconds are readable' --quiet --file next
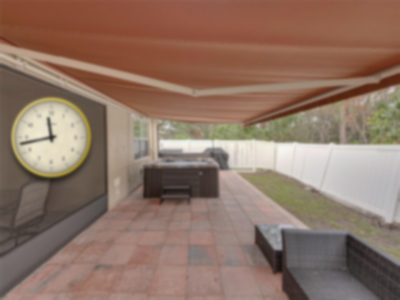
11.43
